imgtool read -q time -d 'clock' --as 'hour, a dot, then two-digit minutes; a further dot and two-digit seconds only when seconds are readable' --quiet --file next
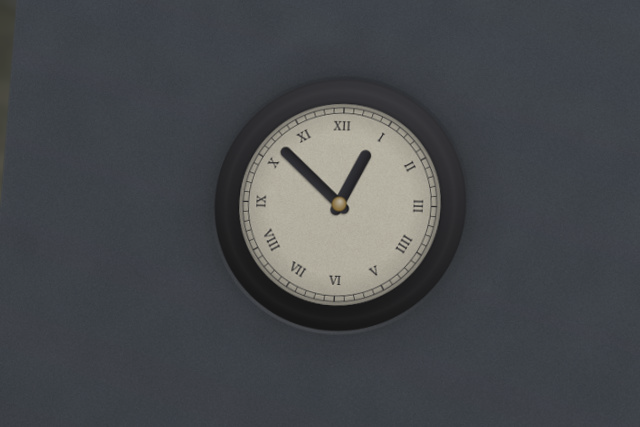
12.52
